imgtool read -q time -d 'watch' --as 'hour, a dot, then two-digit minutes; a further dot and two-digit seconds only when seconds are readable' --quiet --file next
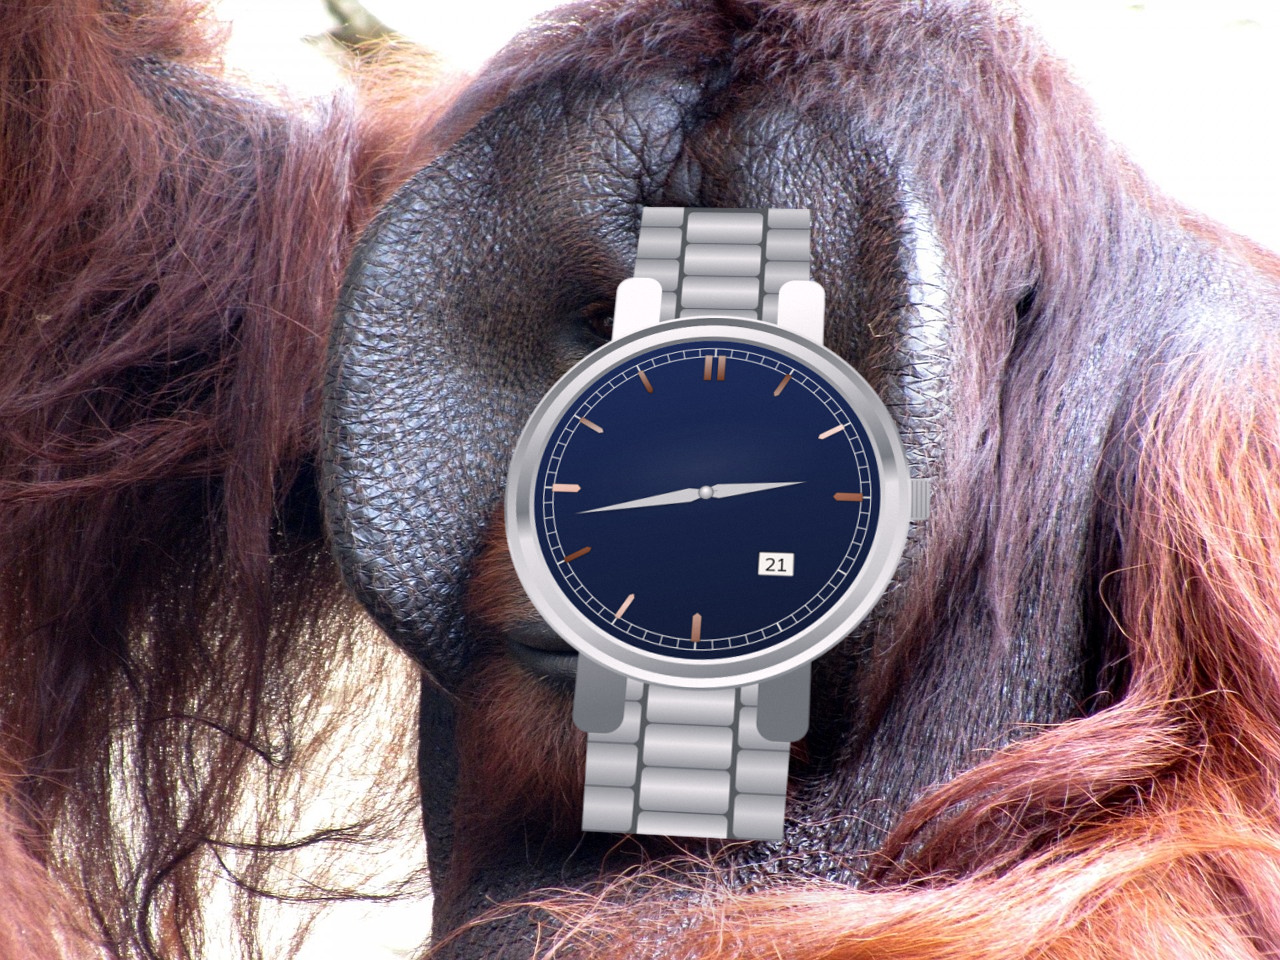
2.43
